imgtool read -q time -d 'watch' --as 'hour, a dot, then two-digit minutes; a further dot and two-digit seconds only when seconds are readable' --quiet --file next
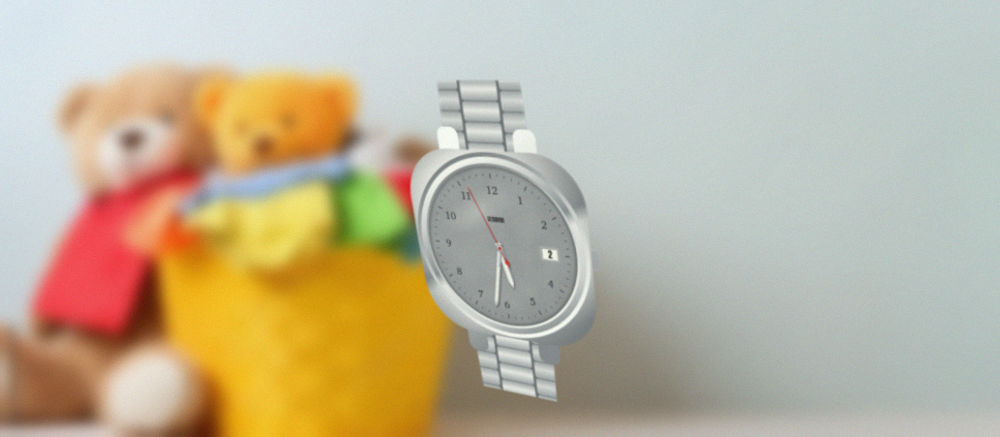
5.31.56
